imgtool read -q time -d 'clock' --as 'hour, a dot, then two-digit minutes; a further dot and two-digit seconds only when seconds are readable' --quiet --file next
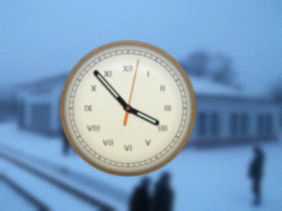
3.53.02
